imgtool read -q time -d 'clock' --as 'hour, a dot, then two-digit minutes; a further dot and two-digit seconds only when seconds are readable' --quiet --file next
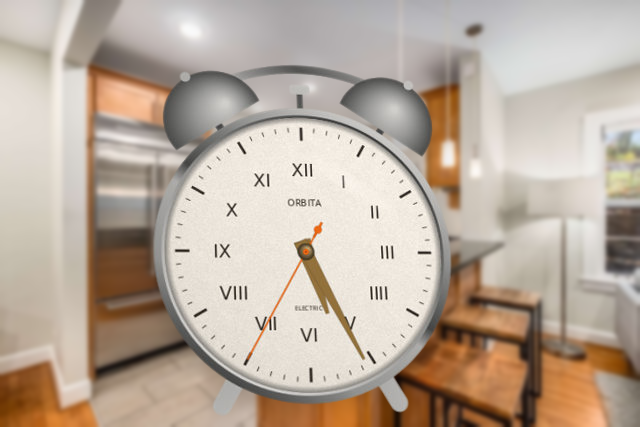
5.25.35
